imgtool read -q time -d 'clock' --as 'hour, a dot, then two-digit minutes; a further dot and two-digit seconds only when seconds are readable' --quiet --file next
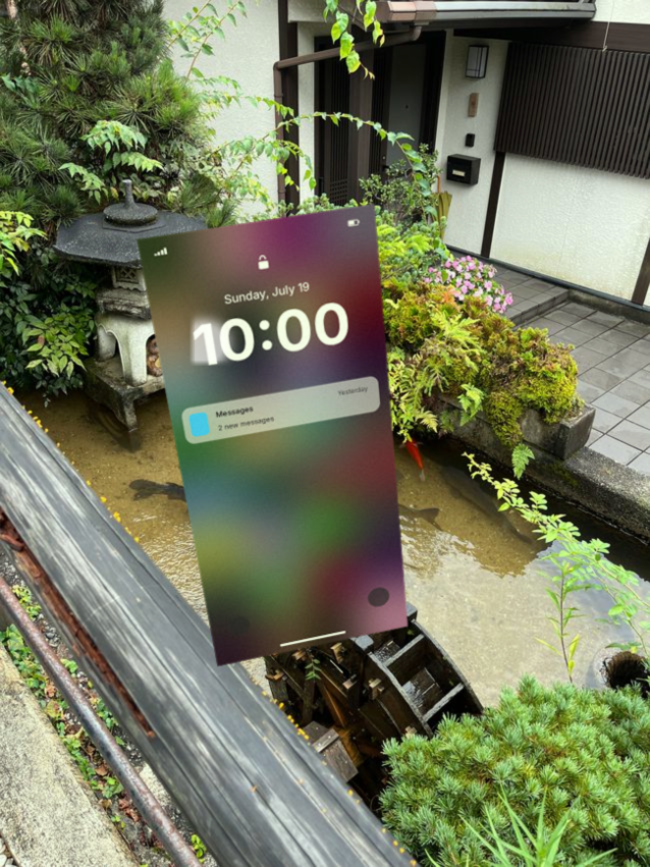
10.00
